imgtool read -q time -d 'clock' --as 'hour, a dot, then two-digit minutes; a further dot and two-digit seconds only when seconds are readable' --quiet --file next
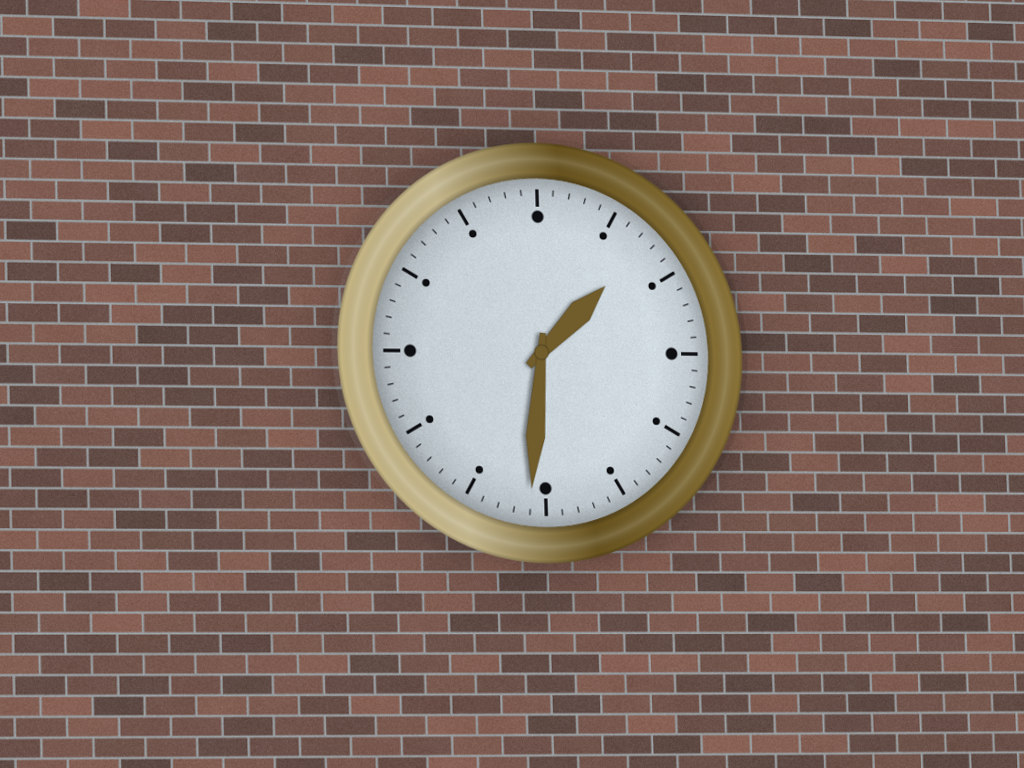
1.31
